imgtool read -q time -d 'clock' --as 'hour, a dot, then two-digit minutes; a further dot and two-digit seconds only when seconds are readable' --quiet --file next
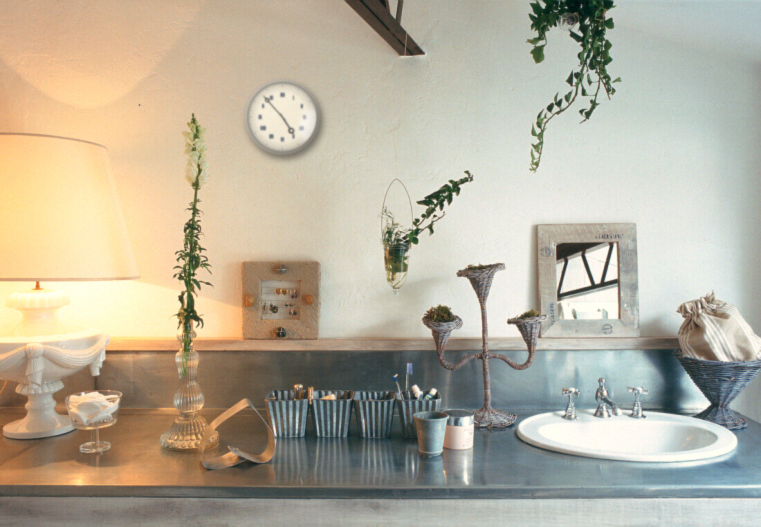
4.53
